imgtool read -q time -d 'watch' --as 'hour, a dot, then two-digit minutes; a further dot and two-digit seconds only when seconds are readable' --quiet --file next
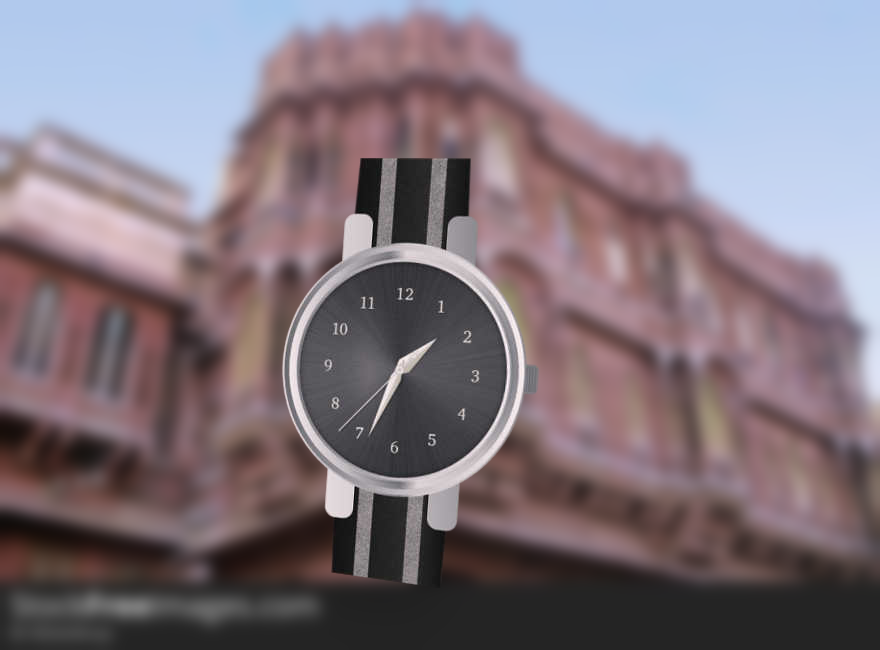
1.33.37
